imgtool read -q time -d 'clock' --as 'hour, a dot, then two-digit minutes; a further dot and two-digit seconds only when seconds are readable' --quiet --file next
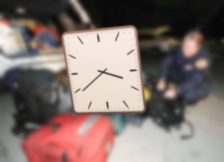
3.39
